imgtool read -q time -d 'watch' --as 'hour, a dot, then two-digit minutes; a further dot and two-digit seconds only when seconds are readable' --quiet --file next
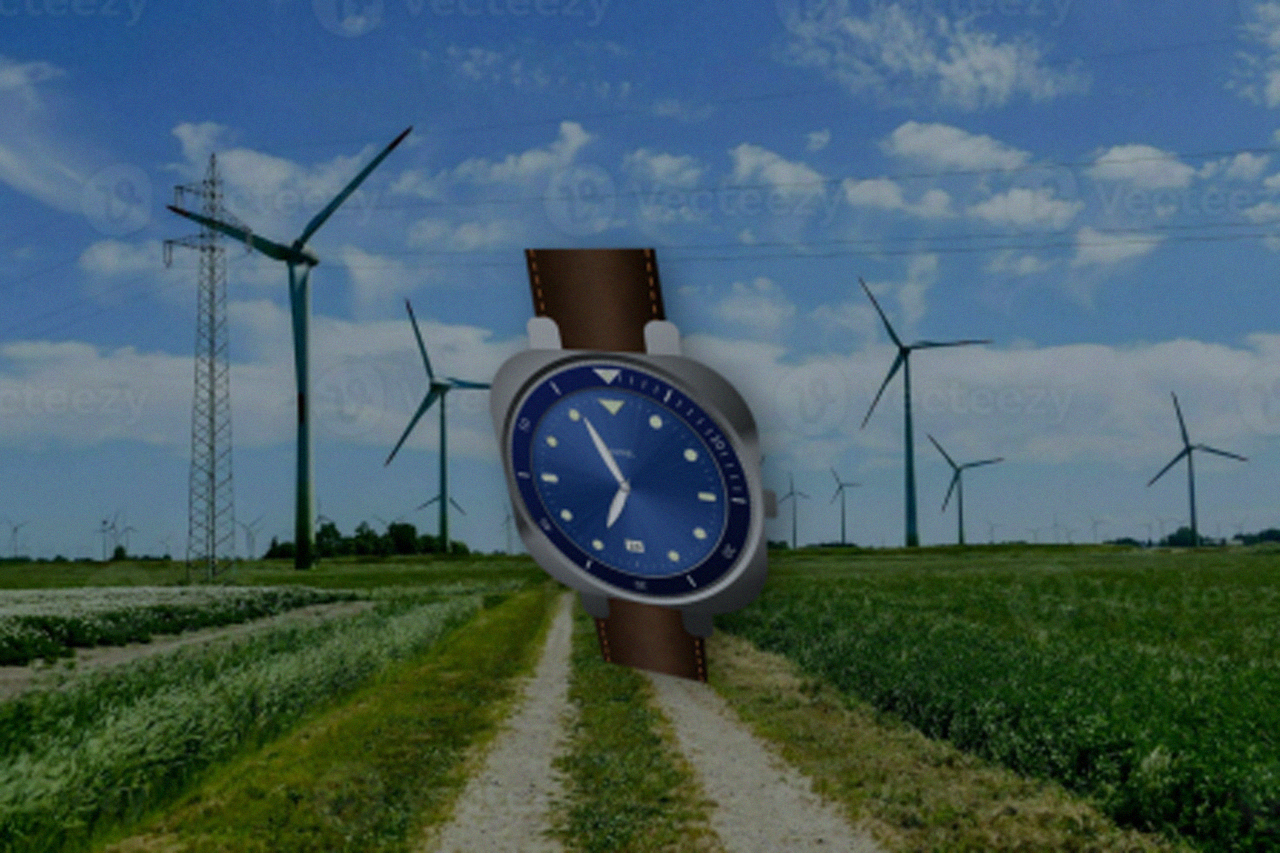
6.56
